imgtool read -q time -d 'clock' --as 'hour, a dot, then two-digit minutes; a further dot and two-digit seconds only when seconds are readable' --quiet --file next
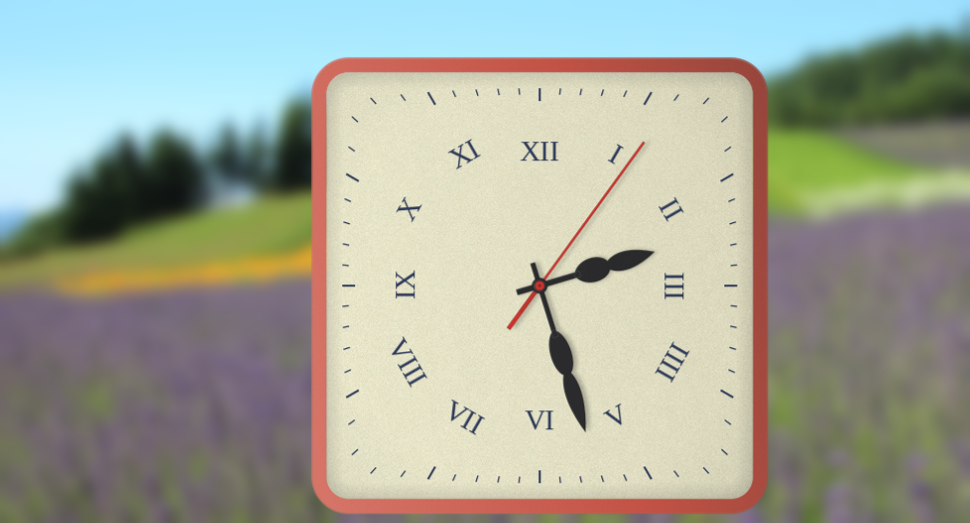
2.27.06
